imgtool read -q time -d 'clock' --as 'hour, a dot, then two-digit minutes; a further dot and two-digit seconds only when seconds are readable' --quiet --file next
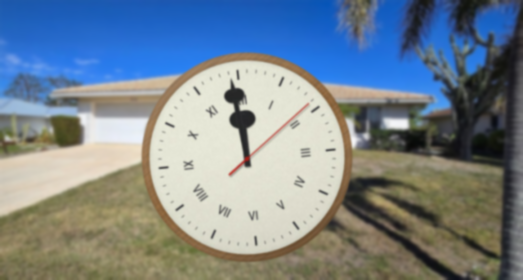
11.59.09
